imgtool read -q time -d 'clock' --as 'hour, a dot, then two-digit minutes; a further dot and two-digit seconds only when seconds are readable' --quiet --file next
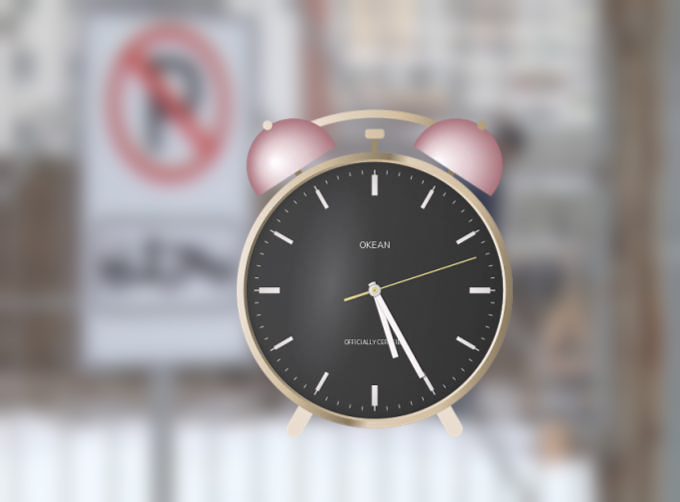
5.25.12
